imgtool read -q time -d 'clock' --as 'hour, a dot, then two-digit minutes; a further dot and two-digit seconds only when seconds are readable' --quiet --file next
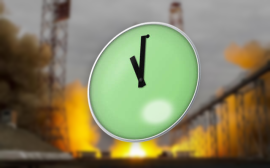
10.59
